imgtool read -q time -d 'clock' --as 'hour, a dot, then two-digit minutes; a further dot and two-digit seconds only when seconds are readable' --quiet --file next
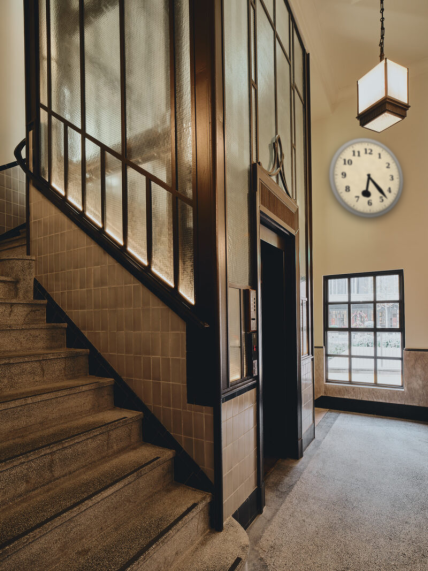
6.23
